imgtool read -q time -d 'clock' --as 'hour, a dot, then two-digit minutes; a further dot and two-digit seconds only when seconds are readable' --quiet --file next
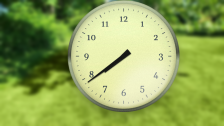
7.39
